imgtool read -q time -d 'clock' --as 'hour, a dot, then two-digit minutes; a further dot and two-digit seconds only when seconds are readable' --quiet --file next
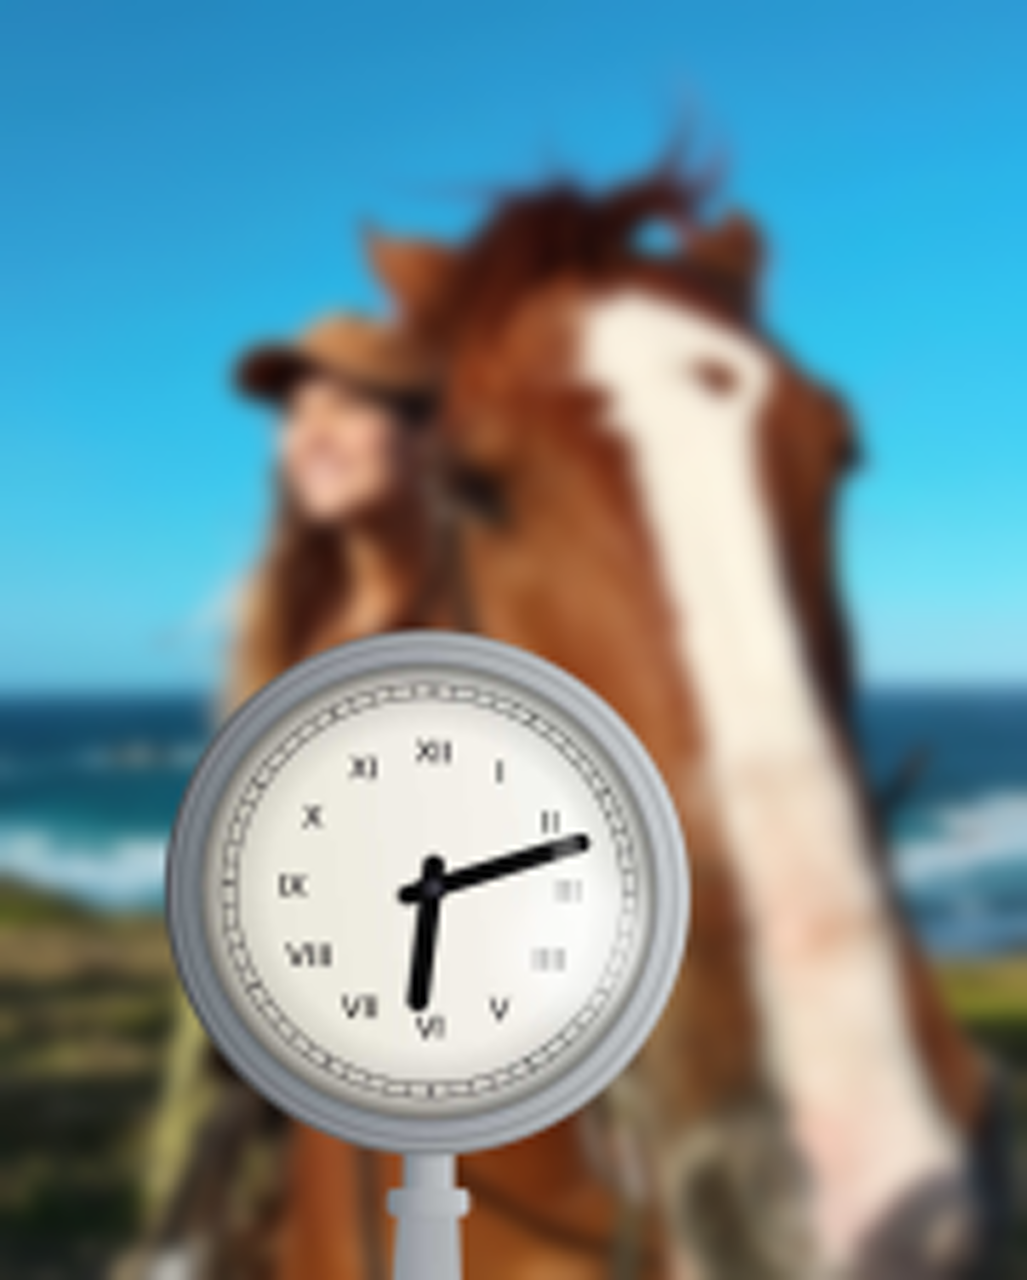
6.12
